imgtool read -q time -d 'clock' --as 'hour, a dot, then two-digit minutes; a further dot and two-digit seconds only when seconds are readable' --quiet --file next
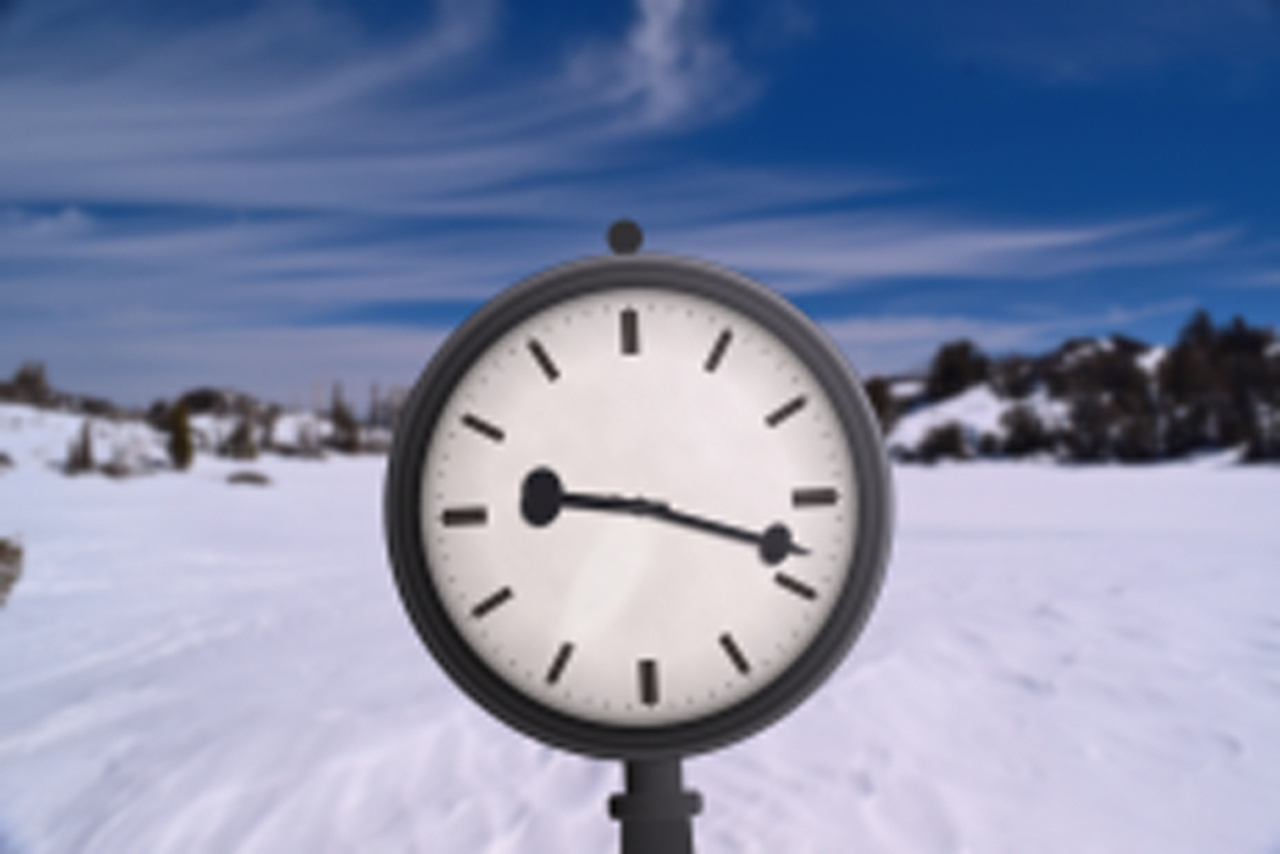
9.18
